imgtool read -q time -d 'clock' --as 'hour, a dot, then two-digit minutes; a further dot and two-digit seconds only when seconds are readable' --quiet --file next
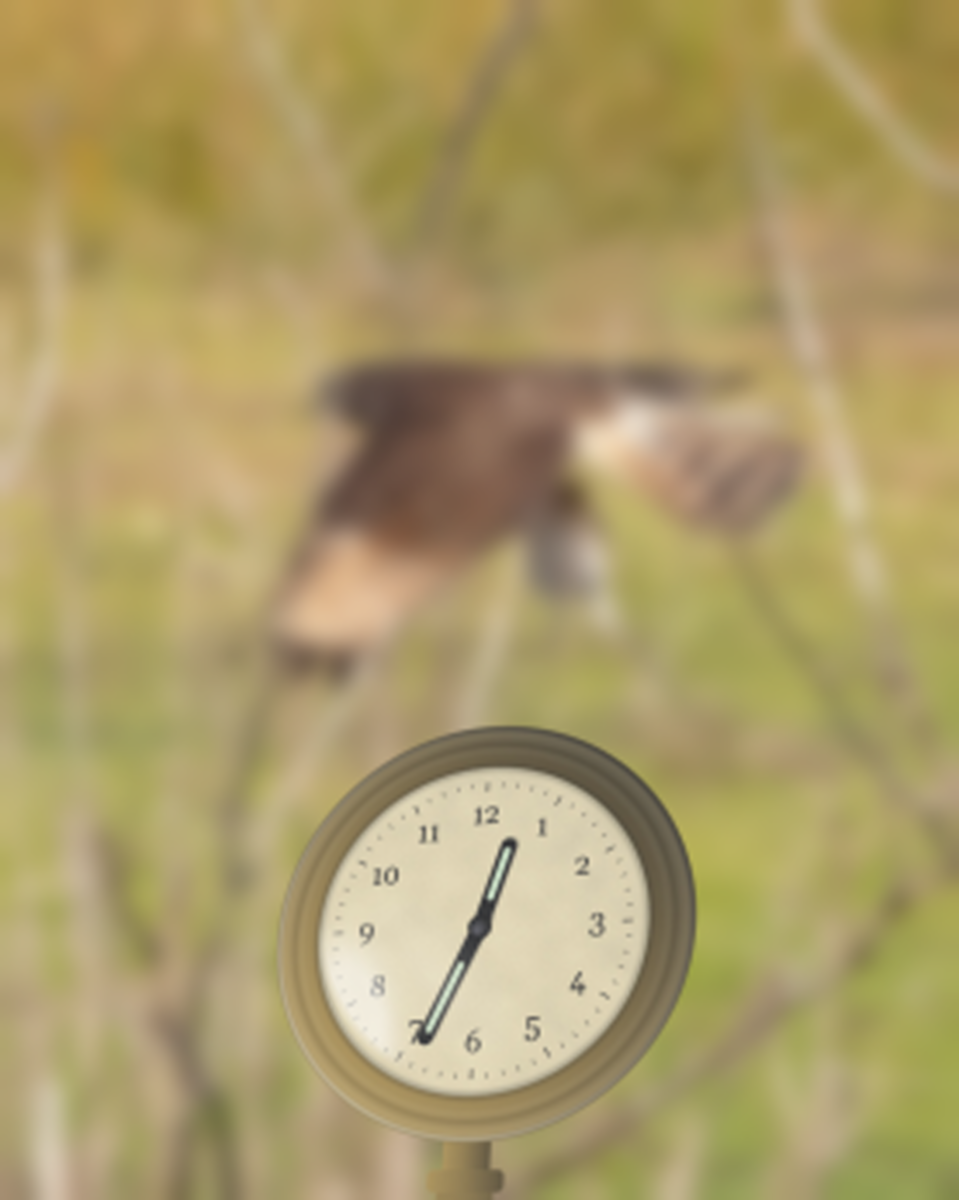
12.34
